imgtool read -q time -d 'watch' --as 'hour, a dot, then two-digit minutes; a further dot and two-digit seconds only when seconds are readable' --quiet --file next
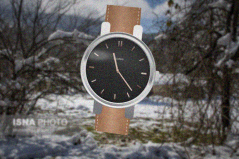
11.23
